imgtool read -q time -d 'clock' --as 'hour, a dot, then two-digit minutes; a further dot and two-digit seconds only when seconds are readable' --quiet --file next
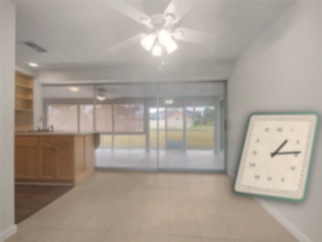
1.14
